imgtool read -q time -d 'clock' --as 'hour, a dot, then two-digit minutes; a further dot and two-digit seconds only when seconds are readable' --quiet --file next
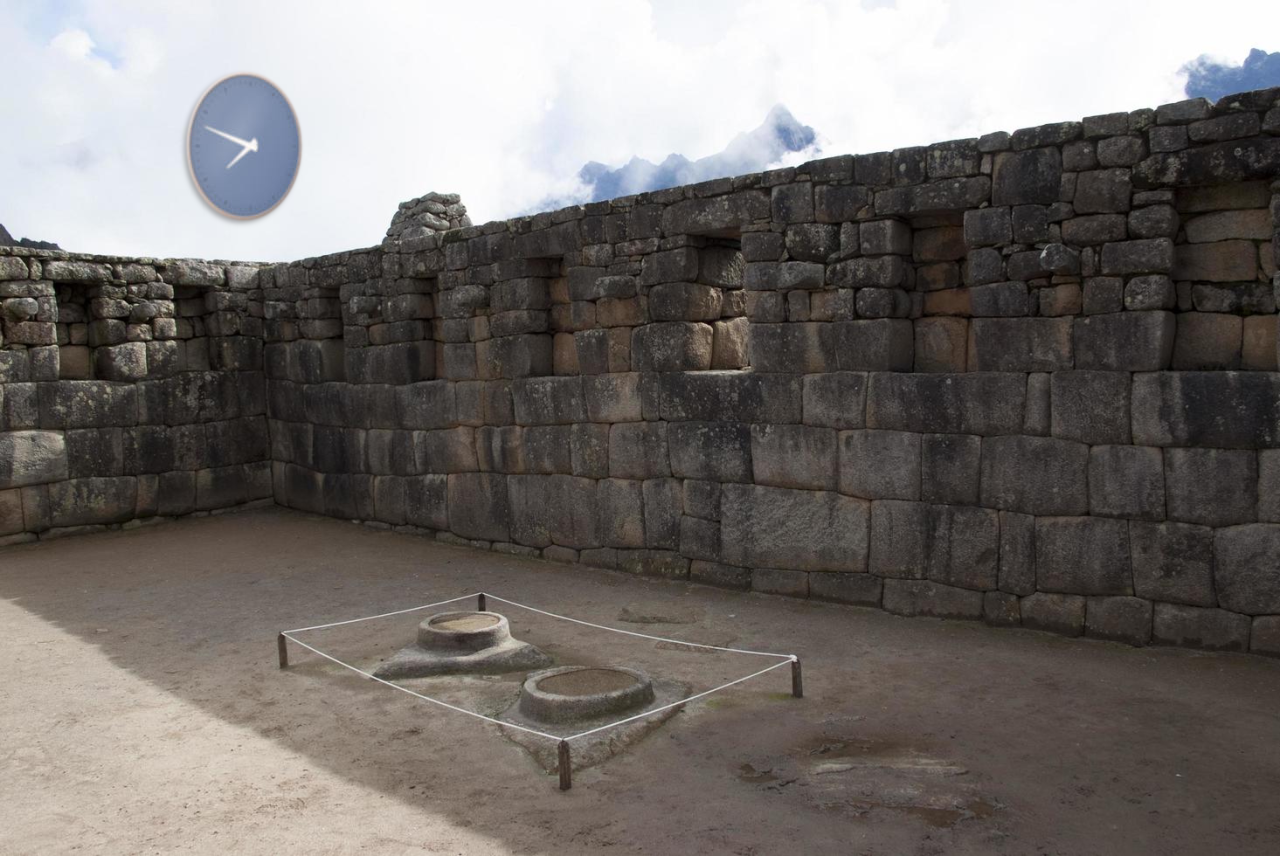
7.48
